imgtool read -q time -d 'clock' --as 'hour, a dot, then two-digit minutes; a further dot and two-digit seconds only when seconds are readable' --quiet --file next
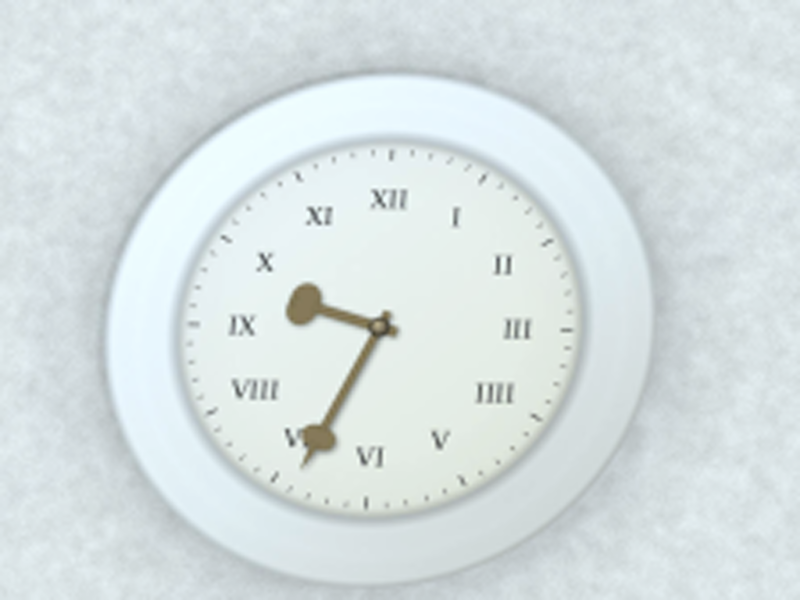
9.34
